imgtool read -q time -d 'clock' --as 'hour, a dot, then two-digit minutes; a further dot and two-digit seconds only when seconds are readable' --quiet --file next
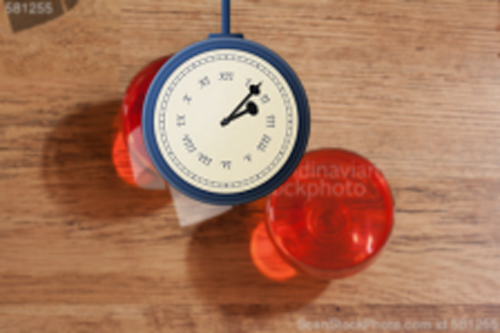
2.07
